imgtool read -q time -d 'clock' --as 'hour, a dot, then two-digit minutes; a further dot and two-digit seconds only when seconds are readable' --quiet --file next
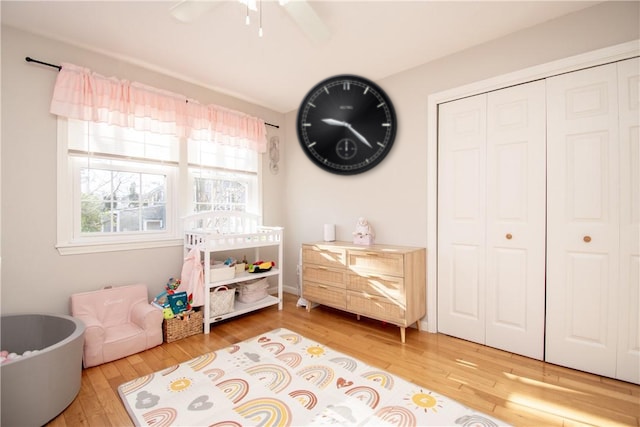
9.22
